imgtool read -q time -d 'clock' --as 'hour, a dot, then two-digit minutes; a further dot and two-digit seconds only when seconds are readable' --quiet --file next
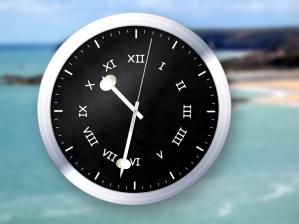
10.32.02
